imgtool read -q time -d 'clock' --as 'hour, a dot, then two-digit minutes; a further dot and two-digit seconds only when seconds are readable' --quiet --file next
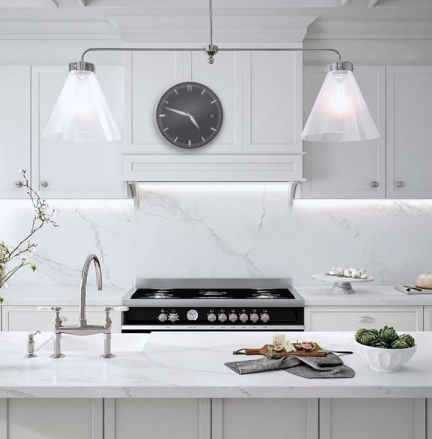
4.48
